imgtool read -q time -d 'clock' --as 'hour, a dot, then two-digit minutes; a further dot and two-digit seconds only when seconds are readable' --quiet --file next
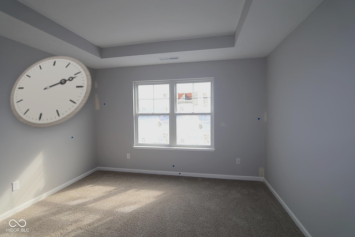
2.11
